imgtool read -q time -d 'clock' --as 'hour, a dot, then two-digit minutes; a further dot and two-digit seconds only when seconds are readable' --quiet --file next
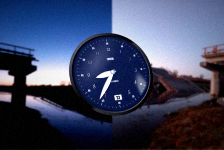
8.36
